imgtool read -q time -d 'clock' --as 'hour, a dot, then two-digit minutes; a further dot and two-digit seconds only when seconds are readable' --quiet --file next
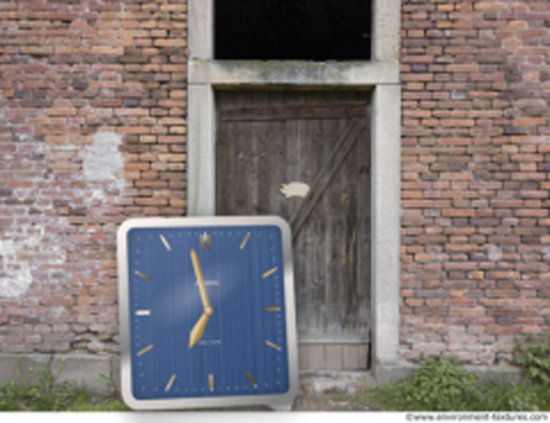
6.58
